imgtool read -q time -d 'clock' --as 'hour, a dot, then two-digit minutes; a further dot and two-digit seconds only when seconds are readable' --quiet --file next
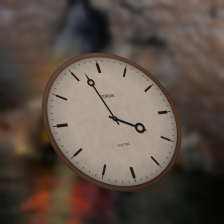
3.57
